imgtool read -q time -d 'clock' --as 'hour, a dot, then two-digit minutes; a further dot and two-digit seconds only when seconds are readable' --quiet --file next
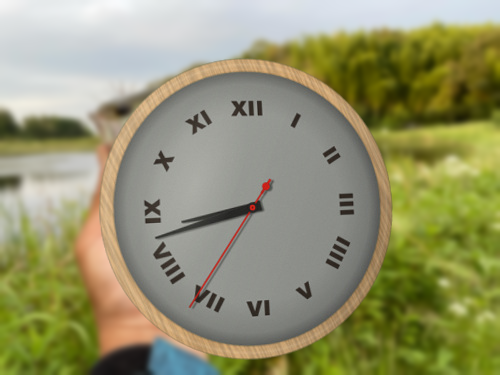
8.42.36
